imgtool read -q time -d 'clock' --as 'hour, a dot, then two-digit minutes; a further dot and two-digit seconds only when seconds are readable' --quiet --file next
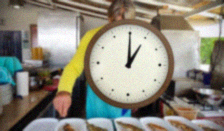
1.00
